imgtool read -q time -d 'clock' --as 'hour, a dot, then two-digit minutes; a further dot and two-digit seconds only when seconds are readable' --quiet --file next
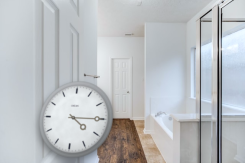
4.15
